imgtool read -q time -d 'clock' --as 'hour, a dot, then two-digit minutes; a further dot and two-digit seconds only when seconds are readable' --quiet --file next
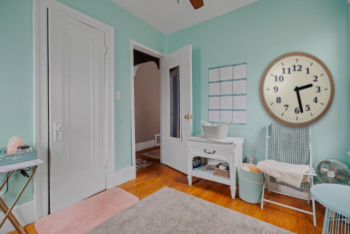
2.28
